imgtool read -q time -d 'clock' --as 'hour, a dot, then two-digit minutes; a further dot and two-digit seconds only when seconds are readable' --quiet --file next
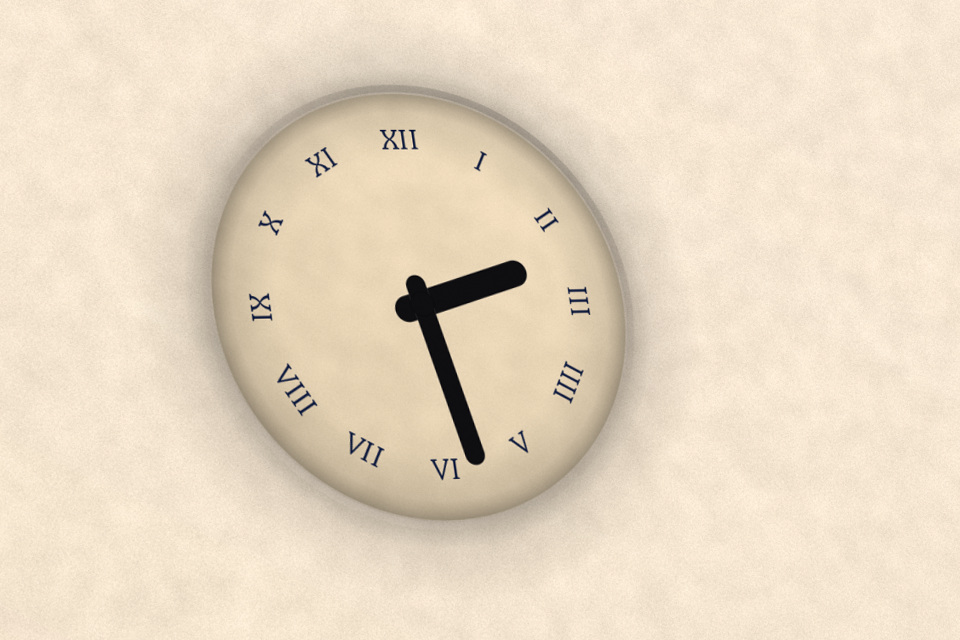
2.28
